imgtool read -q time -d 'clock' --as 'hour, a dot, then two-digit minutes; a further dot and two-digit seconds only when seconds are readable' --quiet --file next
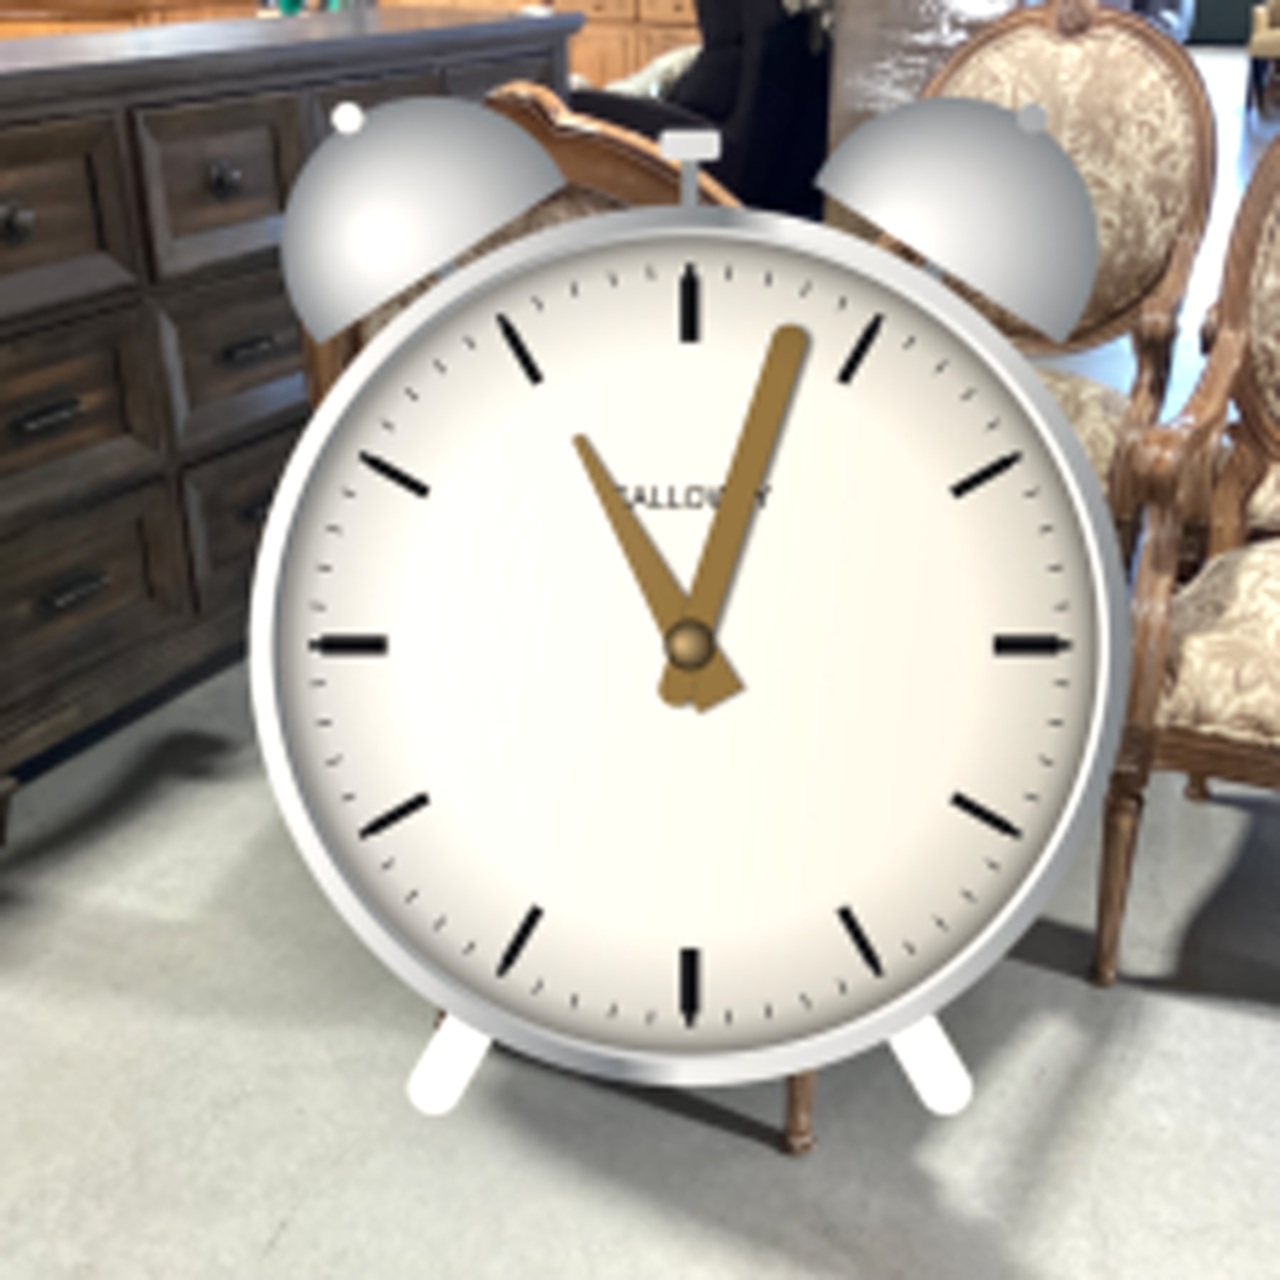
11.03
